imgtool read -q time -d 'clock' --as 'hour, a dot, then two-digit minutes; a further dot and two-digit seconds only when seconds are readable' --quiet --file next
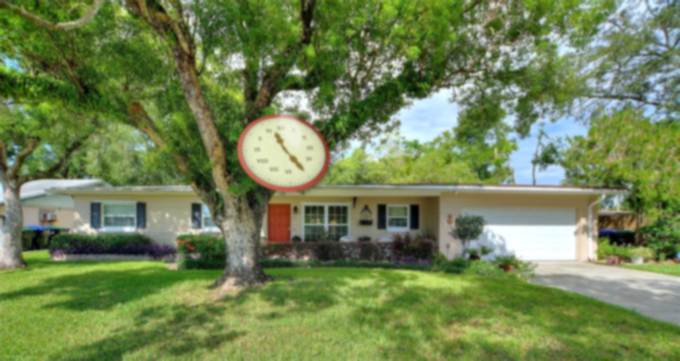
11.25
